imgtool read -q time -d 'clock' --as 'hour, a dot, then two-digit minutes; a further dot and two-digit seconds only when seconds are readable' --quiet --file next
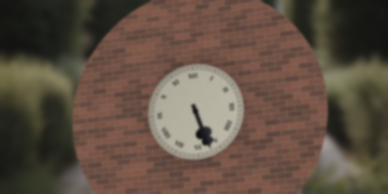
5.27
